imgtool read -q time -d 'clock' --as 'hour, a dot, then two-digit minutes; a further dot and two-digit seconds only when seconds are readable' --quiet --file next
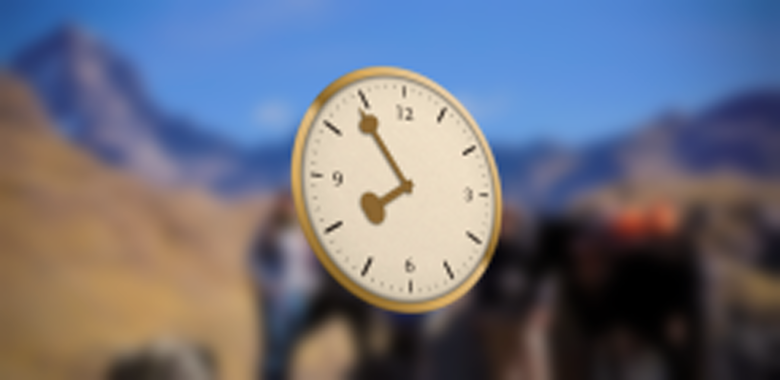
7.54
